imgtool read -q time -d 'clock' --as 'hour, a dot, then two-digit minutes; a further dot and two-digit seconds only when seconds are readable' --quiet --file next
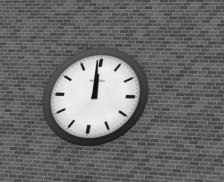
11.59
